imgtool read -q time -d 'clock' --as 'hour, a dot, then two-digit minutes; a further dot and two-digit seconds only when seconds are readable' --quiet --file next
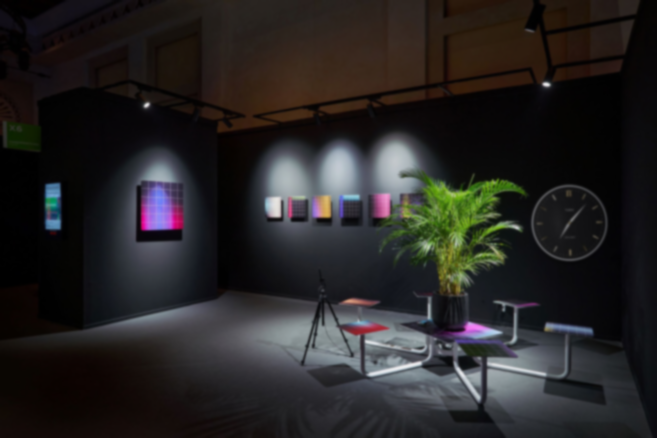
7.07
